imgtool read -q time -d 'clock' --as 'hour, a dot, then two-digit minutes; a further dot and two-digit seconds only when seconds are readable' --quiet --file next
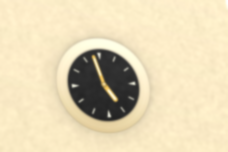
4.58
